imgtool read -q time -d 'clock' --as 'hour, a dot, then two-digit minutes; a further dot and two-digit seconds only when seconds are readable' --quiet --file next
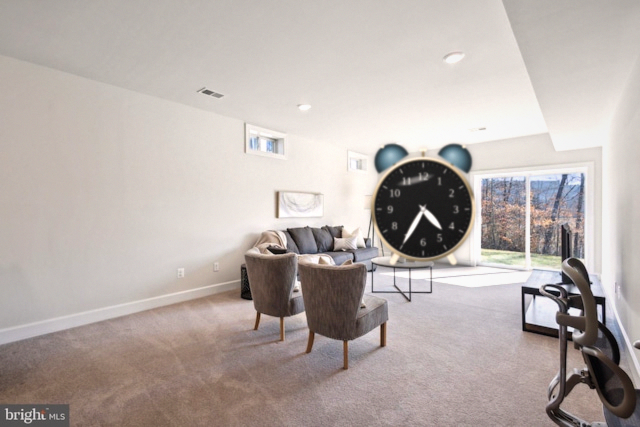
4.35
